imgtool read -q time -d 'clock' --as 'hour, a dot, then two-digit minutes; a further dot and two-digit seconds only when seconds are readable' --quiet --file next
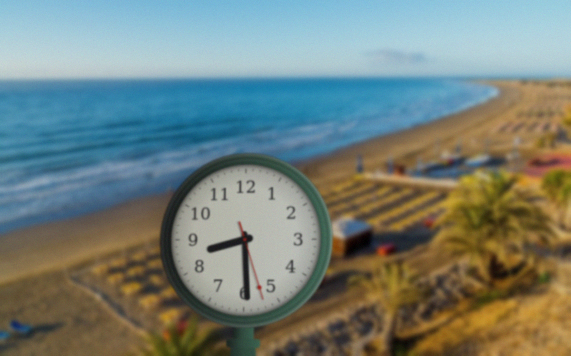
8.29.27
